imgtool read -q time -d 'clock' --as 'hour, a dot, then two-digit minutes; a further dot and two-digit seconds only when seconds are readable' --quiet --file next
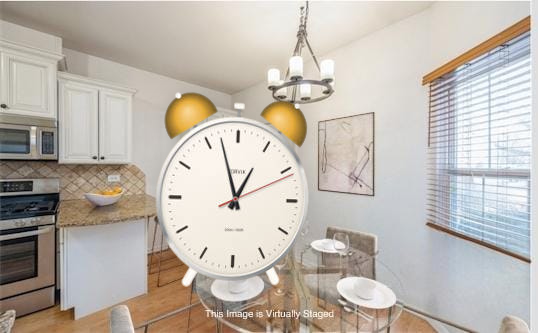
12.57.11
